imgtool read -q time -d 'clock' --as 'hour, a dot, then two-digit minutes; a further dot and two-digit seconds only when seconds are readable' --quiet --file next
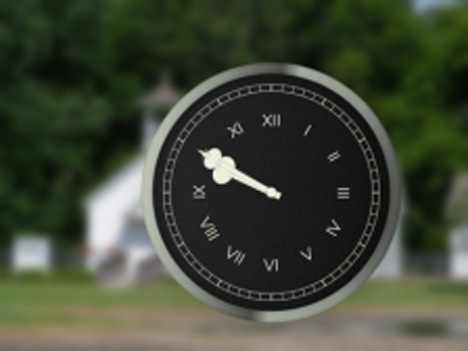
9.50
